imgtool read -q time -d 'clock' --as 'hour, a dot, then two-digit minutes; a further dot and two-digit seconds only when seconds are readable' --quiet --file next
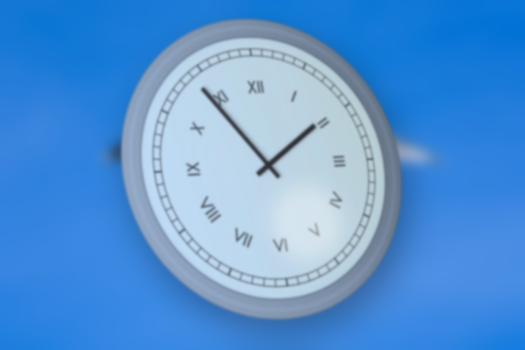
1.54
